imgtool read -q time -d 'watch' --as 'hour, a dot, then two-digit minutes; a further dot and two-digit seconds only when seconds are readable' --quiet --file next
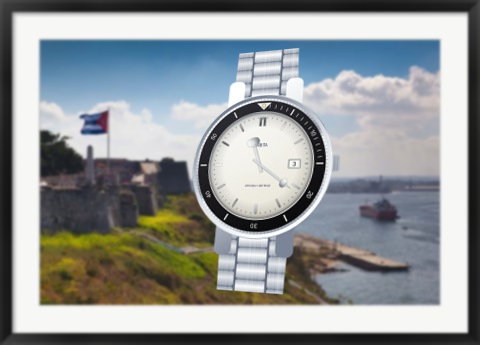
11.21
